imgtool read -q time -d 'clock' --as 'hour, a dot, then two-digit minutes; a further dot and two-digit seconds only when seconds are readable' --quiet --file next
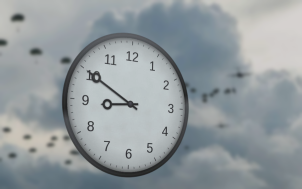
8.50
